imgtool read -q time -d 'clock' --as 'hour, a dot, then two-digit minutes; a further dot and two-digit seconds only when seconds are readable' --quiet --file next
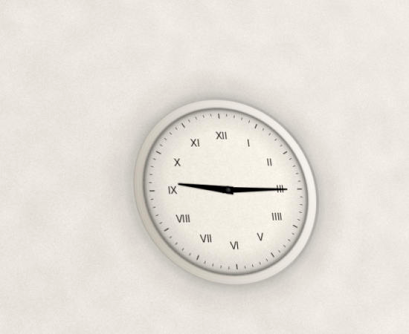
9.15
